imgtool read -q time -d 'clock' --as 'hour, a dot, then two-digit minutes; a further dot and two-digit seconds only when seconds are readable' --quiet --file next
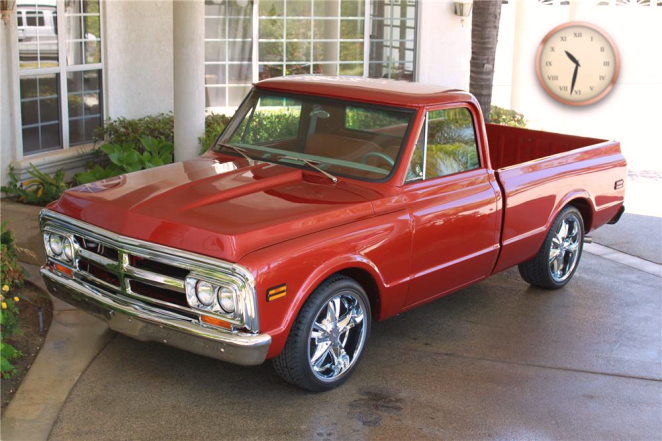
10.32
